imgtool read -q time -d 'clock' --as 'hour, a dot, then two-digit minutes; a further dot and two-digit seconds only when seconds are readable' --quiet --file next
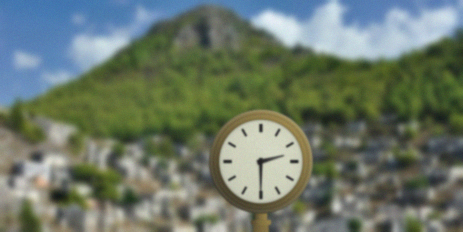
2.30
